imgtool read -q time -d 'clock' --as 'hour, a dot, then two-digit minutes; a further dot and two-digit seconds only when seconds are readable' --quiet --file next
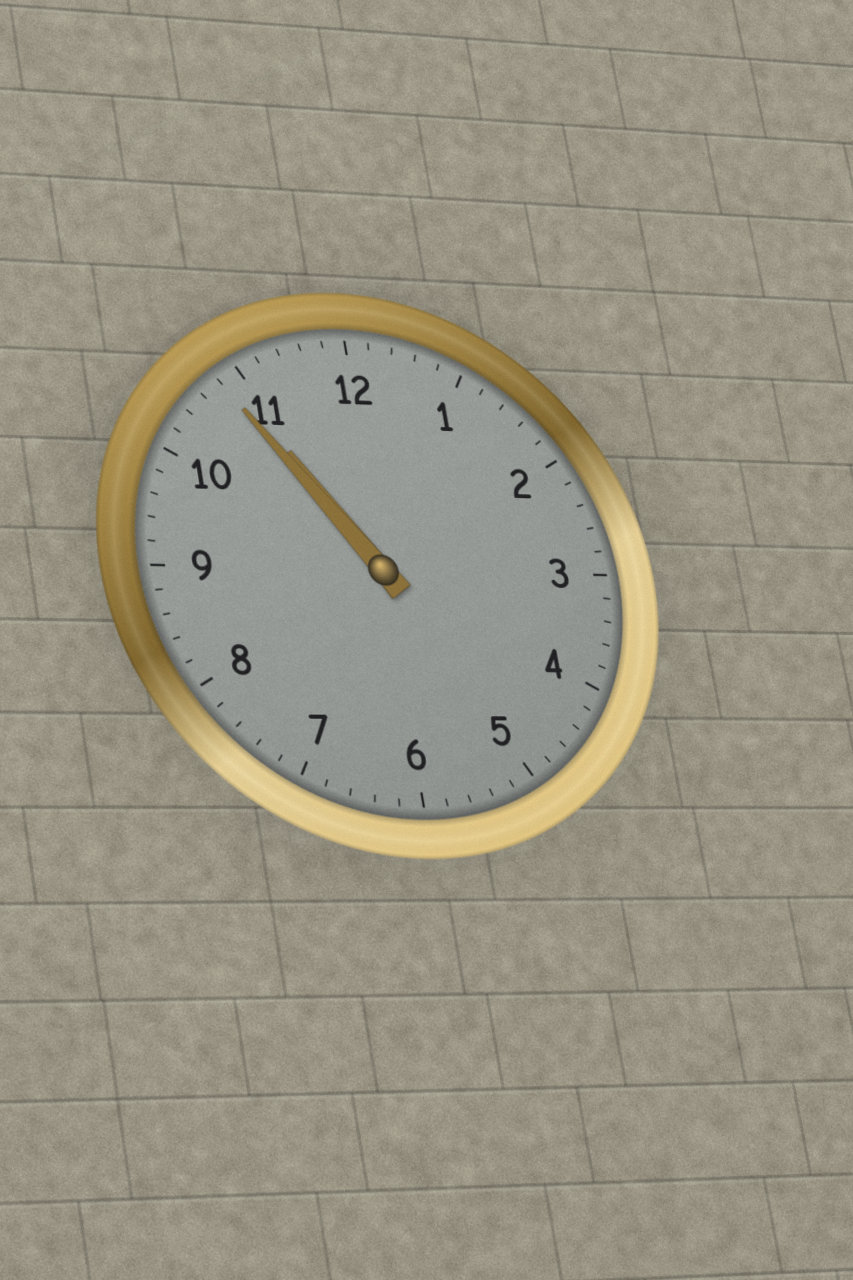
10.54
